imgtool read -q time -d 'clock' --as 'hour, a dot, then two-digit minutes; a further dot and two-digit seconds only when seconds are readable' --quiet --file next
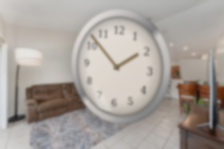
1.52
